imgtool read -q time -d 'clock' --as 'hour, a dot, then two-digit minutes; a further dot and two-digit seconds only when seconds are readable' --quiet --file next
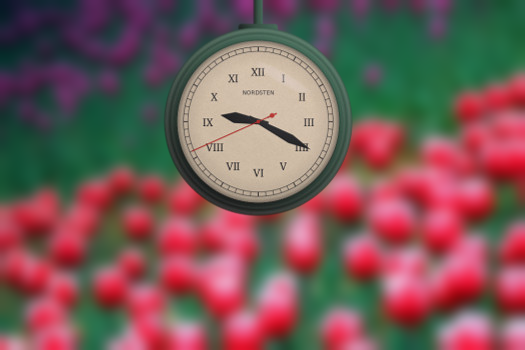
9.19.41
